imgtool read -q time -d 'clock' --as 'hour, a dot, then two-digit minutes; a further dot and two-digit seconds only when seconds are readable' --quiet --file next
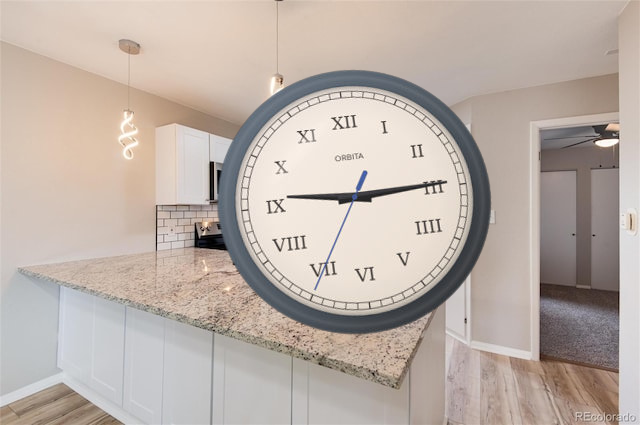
9.14.35
